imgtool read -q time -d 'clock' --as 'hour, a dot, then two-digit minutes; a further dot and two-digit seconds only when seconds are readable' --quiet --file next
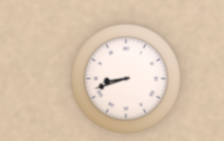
8.42
